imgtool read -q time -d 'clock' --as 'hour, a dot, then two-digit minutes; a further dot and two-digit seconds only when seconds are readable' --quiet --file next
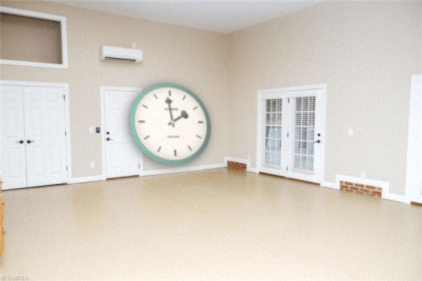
1.59
